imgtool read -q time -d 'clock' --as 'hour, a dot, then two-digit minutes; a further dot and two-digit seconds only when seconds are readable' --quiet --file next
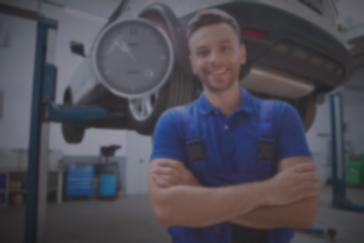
10.52
